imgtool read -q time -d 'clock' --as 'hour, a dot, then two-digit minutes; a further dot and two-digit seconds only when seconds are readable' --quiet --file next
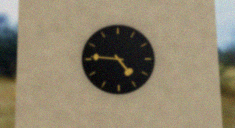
4.46
